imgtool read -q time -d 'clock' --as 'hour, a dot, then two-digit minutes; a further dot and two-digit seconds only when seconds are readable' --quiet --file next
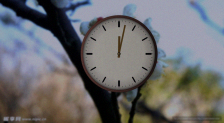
12.02
